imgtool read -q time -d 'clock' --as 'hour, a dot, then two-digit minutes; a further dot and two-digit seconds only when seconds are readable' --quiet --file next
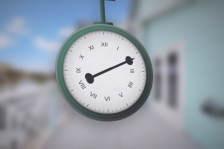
8.11
